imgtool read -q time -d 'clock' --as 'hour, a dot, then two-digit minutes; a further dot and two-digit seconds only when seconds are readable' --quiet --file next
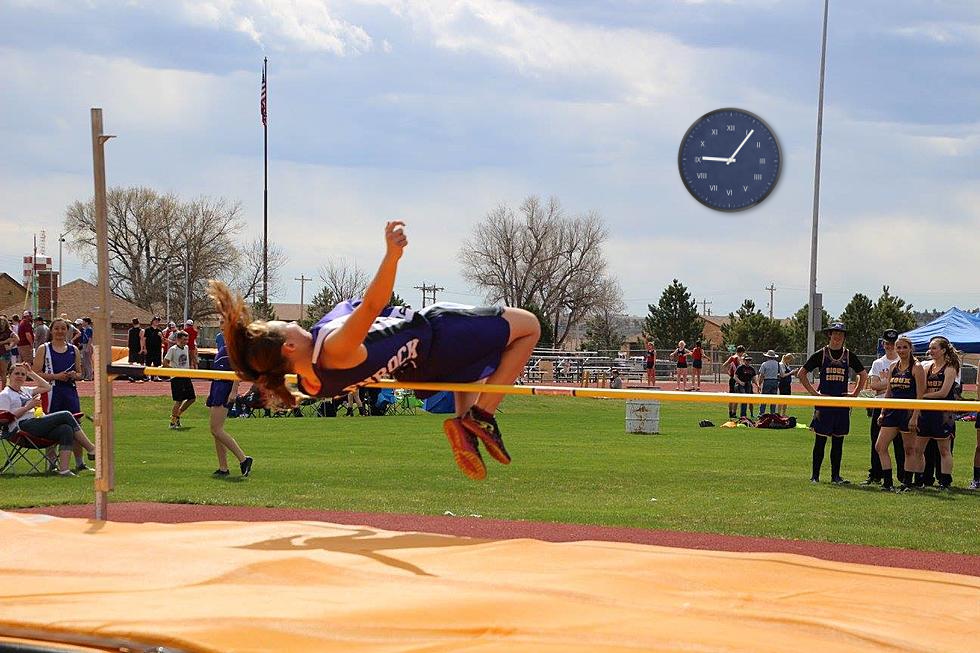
9.06
